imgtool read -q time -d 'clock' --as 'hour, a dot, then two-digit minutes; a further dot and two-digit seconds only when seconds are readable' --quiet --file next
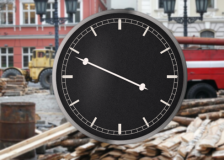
3.49
